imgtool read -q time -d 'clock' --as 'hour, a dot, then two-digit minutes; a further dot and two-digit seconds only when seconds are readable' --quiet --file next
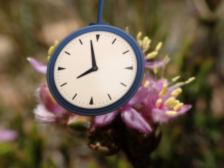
7.58
